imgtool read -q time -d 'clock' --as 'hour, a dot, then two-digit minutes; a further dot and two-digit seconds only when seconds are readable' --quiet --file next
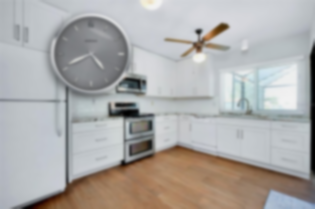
4.41
